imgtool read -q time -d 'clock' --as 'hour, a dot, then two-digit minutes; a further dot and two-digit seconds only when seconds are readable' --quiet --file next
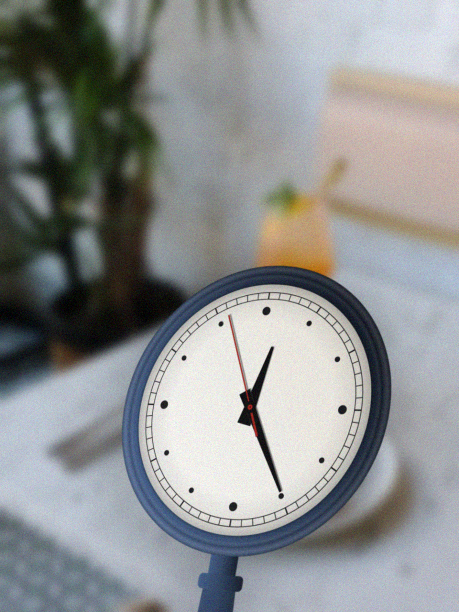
12.24.56
